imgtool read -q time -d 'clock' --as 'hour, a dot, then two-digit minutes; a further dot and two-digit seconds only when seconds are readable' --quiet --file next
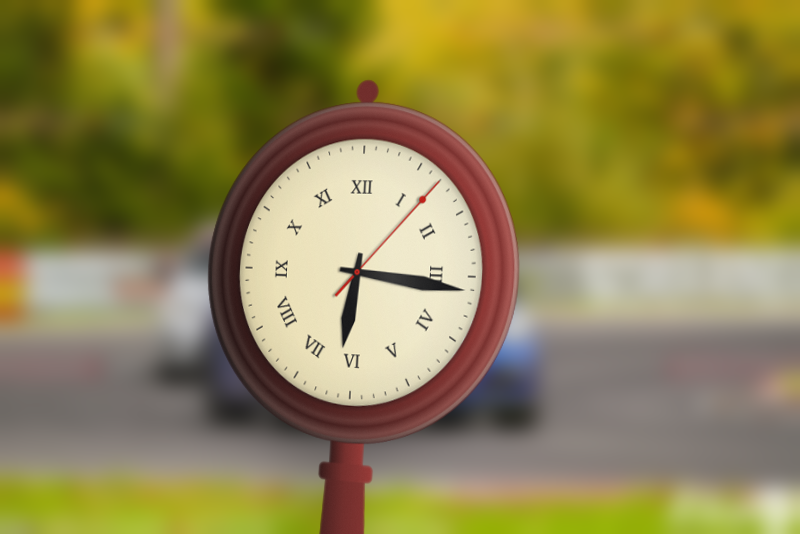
6.16.07
